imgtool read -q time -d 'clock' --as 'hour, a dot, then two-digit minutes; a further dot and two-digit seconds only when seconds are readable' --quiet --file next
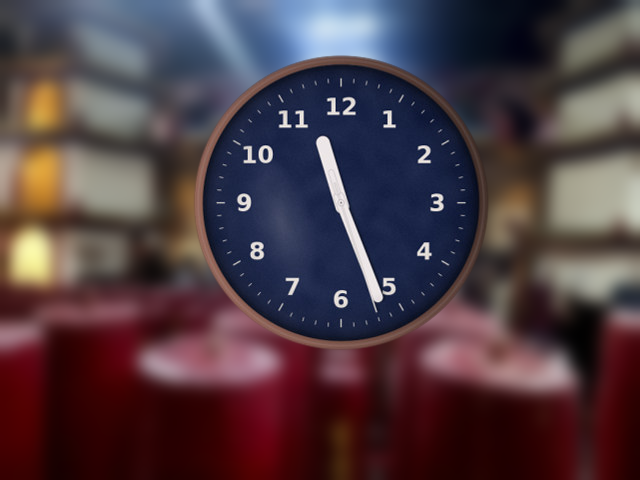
11.26.27
